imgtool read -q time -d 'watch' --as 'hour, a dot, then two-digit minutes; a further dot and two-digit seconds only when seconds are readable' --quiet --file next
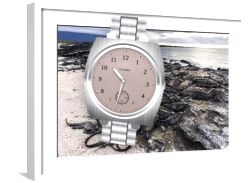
10.32
